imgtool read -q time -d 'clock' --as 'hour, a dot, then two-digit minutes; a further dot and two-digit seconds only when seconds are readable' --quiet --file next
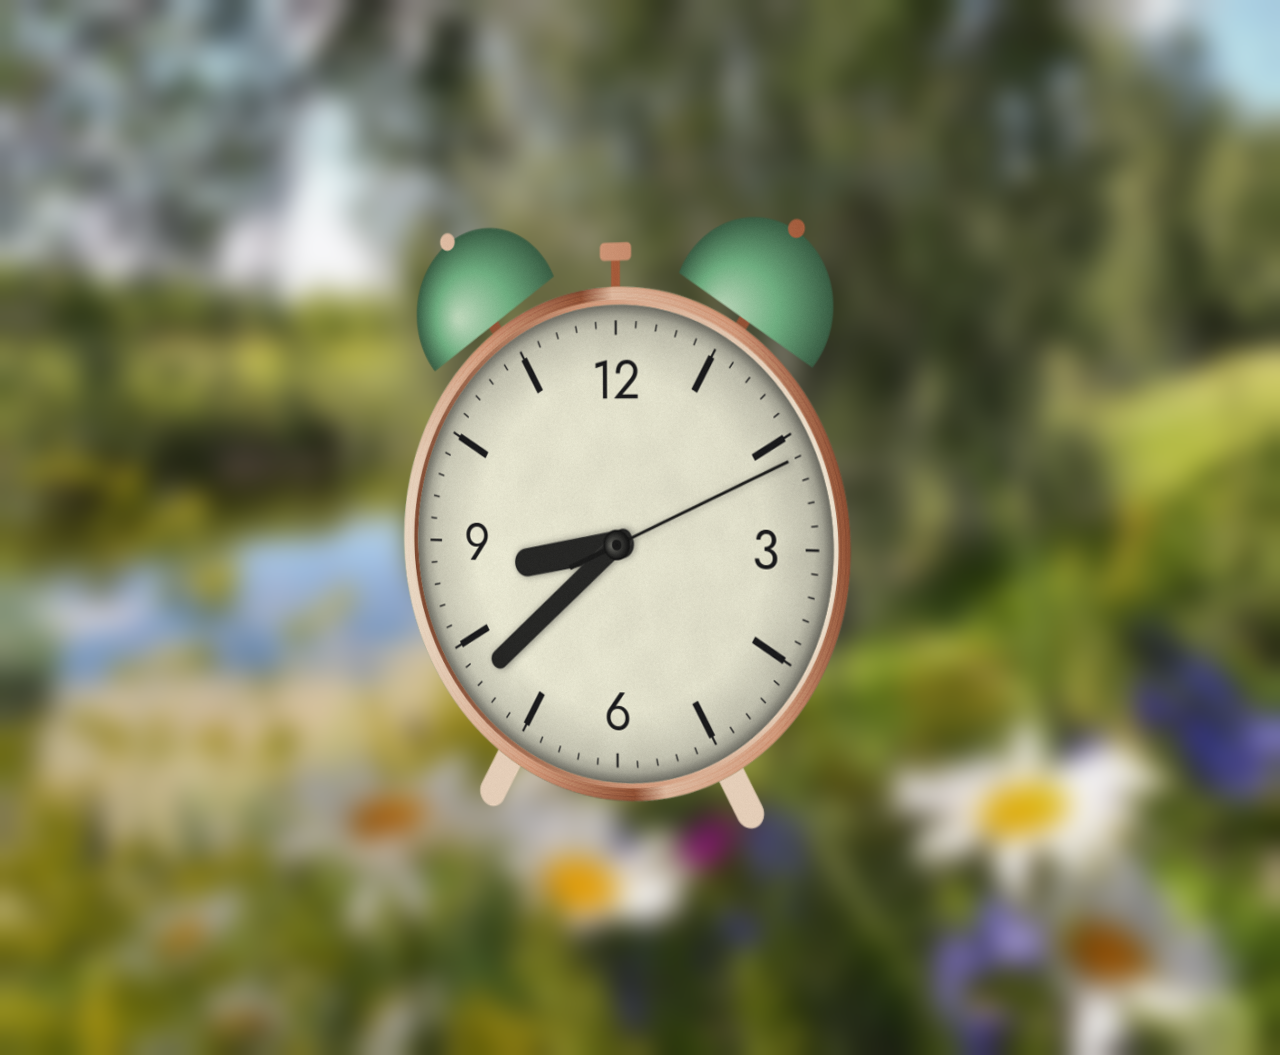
8.38.11
